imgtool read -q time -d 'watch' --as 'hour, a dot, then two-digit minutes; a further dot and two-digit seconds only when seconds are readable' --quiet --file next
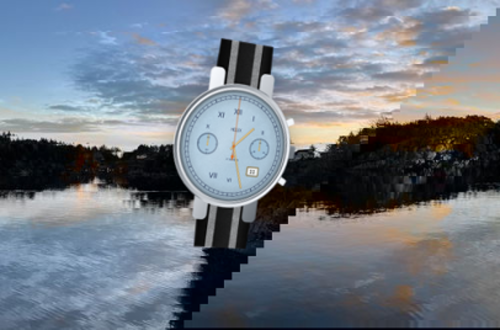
1.27
